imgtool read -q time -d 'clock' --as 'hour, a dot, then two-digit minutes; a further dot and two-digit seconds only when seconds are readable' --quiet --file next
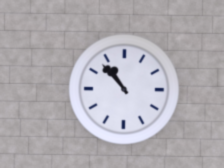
10.53
